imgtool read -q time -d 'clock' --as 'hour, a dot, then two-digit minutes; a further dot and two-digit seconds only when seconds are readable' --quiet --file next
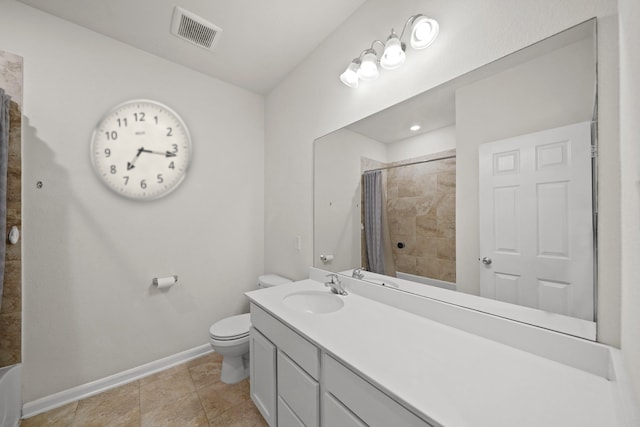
7.17
